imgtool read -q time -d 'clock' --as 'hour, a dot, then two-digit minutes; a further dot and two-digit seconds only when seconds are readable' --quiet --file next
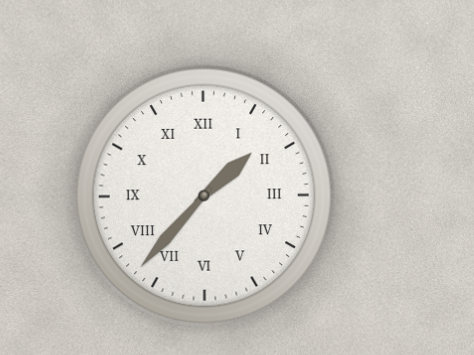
1.37
